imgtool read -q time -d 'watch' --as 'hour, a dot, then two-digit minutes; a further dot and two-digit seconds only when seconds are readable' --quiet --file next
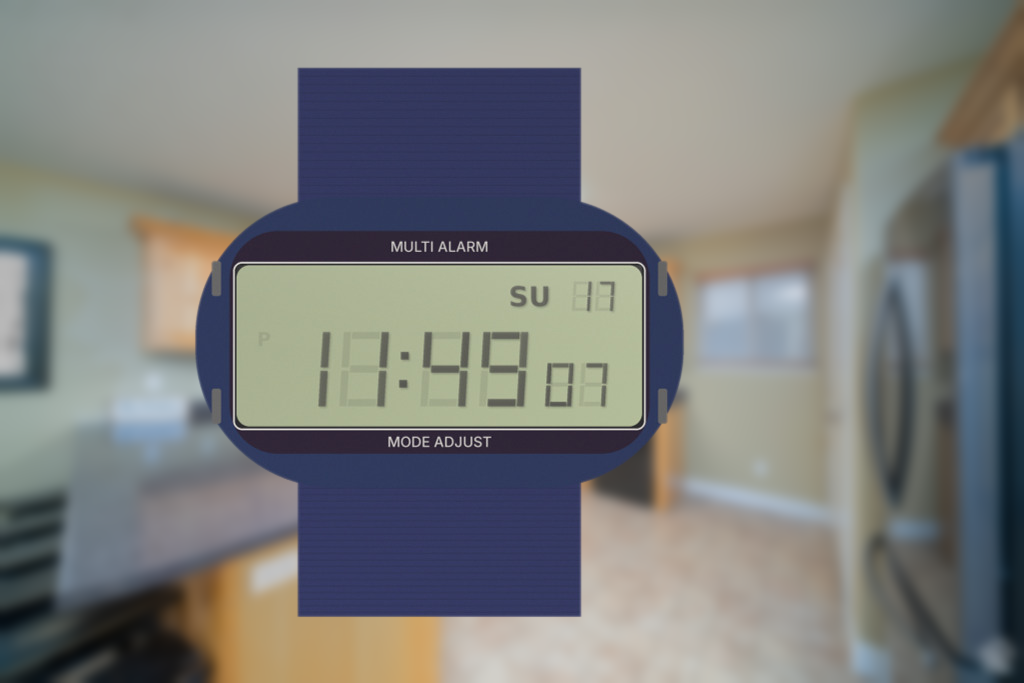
11.49.07
